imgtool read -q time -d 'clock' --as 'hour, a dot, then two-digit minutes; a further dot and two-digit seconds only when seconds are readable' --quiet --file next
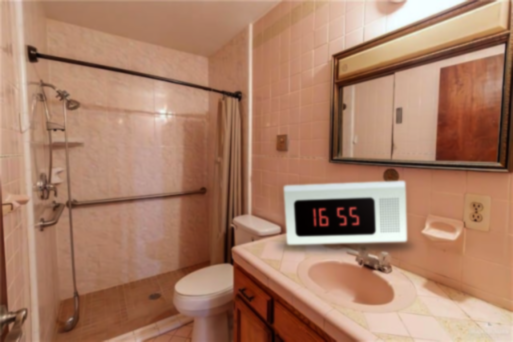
16.55
